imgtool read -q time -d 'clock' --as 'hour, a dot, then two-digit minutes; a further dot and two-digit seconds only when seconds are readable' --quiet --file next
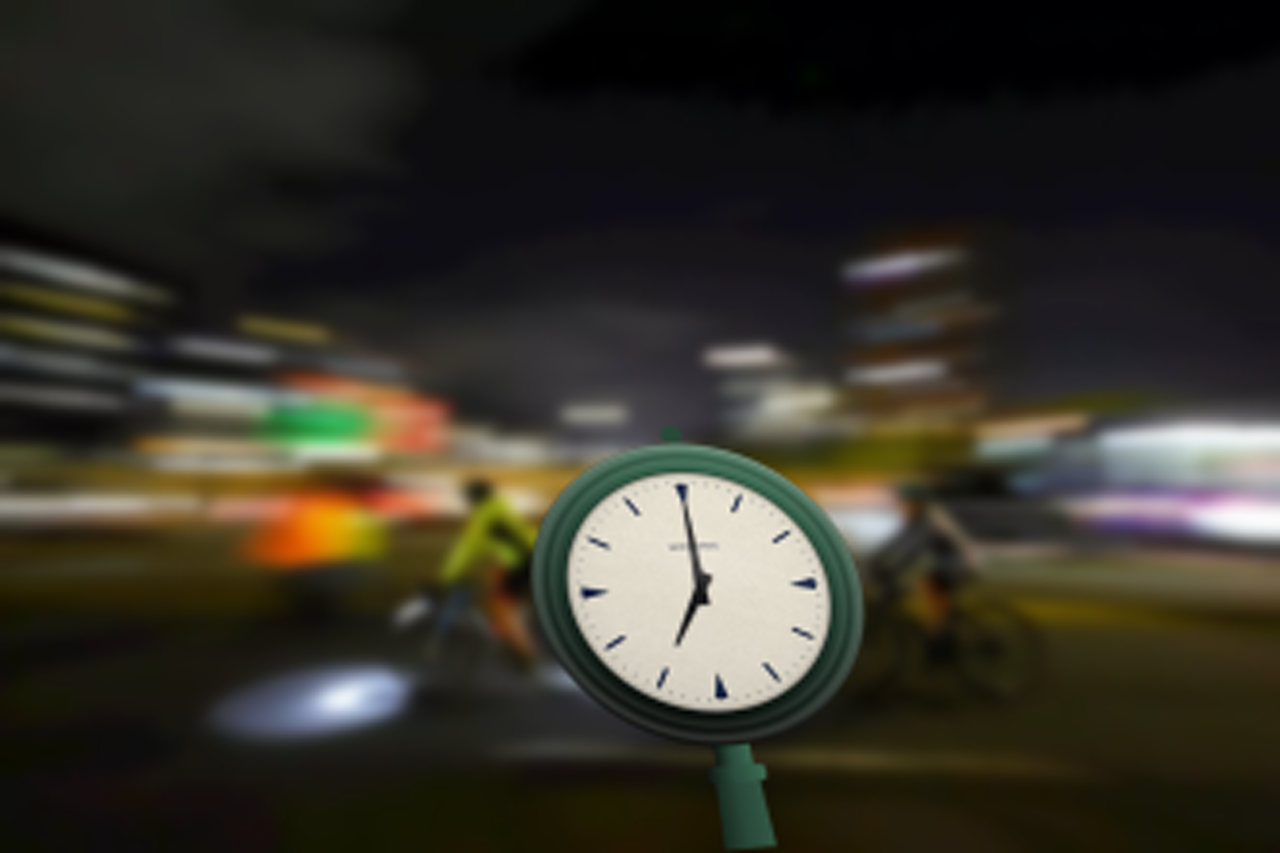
7.00
